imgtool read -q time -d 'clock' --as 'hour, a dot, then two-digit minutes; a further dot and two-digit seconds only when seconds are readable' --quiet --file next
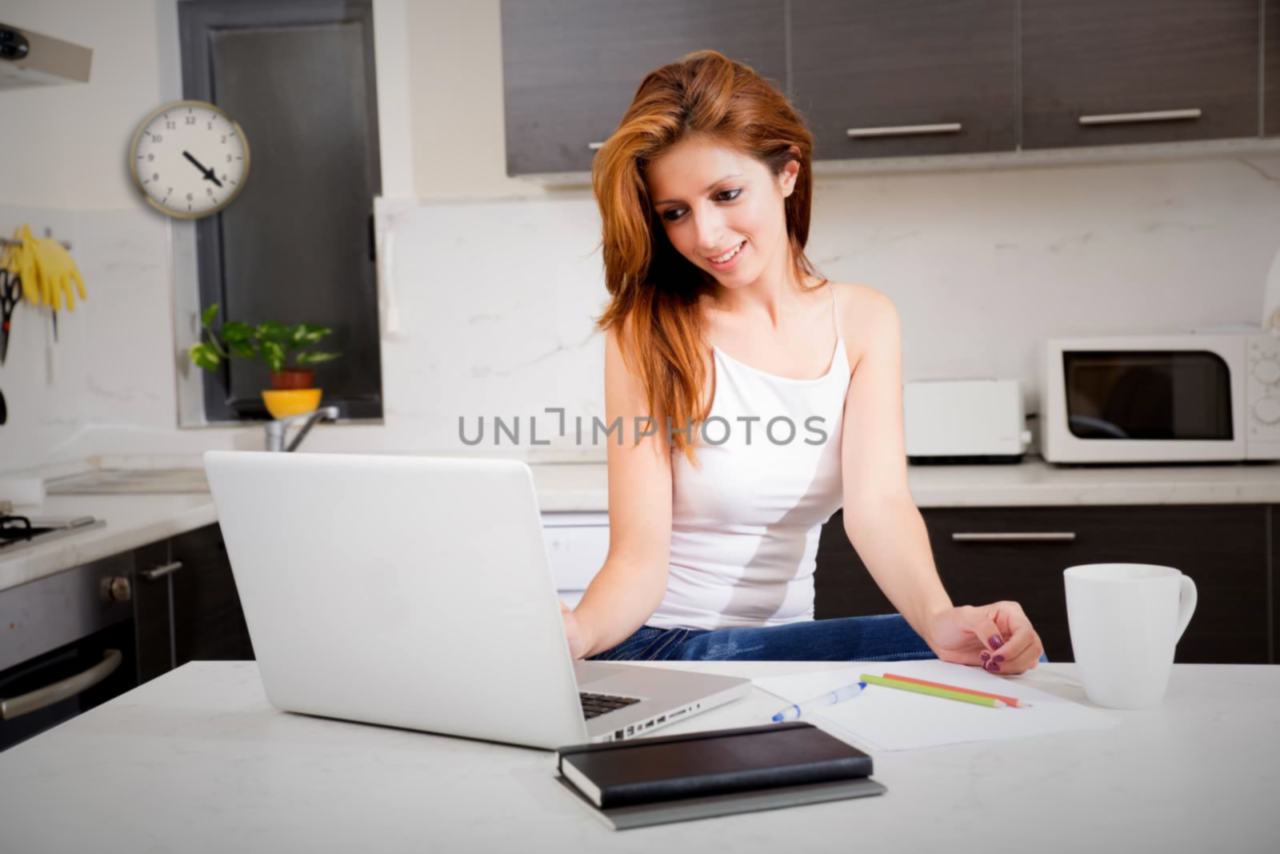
4.22
